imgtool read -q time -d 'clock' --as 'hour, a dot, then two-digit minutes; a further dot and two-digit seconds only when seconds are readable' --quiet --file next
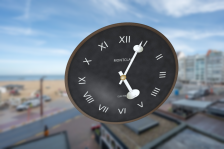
5.04
